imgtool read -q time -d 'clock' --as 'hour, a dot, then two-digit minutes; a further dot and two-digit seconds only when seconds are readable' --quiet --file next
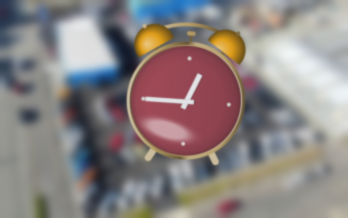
12.45
